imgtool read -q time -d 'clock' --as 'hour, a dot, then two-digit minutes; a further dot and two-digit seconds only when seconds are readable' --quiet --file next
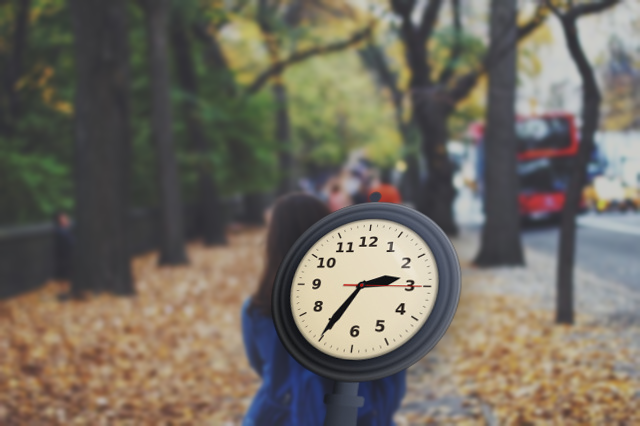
2.35.15
